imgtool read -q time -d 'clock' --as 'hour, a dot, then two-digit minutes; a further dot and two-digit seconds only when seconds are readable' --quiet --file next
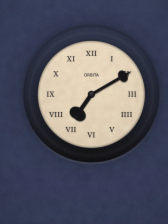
7.10
